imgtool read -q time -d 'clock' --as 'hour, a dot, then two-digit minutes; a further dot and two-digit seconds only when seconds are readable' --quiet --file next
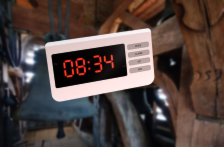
8.34
